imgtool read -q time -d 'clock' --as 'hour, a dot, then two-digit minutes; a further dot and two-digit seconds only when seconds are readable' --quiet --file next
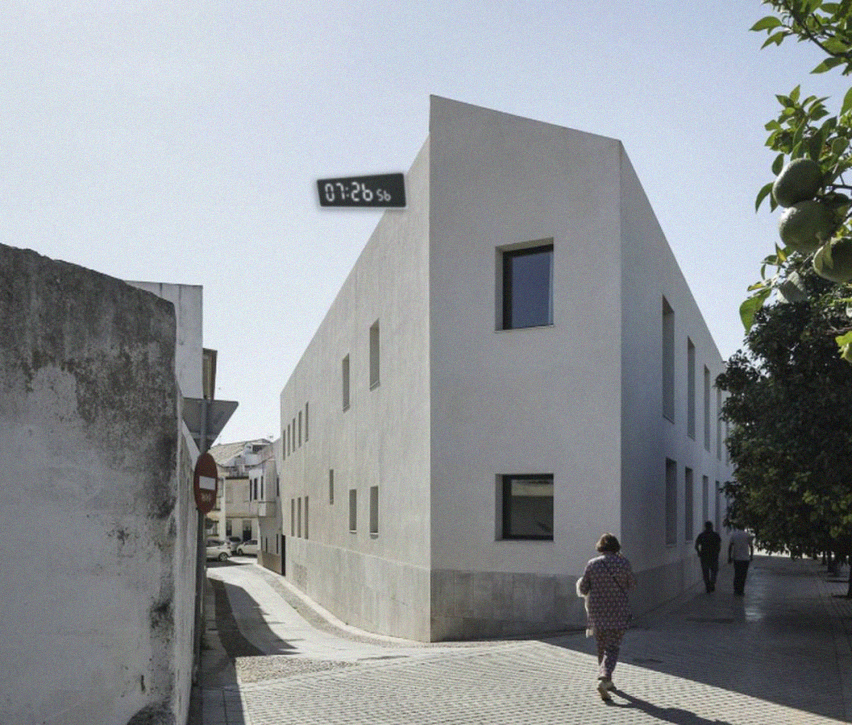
7.26
